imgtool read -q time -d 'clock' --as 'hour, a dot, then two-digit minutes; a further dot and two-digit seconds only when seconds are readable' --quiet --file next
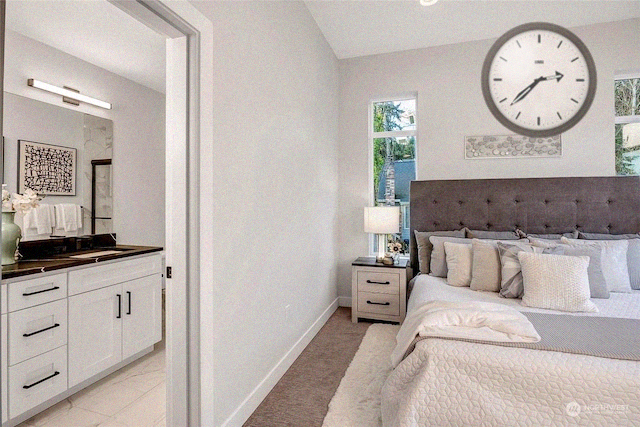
2.38
